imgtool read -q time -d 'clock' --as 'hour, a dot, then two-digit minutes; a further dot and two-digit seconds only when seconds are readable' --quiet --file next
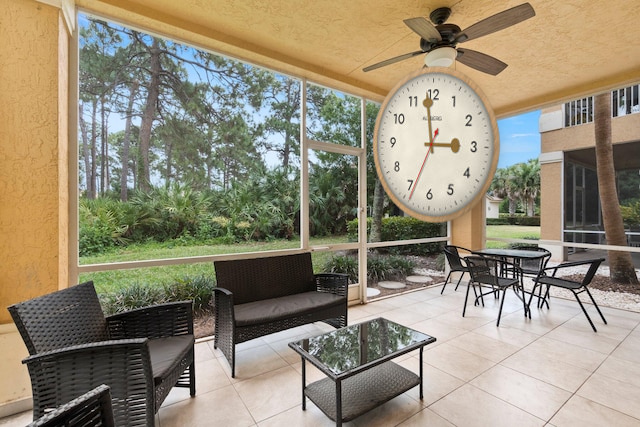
2.58.34
